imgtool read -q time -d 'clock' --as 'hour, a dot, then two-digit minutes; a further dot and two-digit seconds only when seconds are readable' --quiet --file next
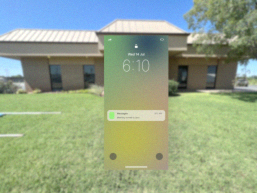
6.10
